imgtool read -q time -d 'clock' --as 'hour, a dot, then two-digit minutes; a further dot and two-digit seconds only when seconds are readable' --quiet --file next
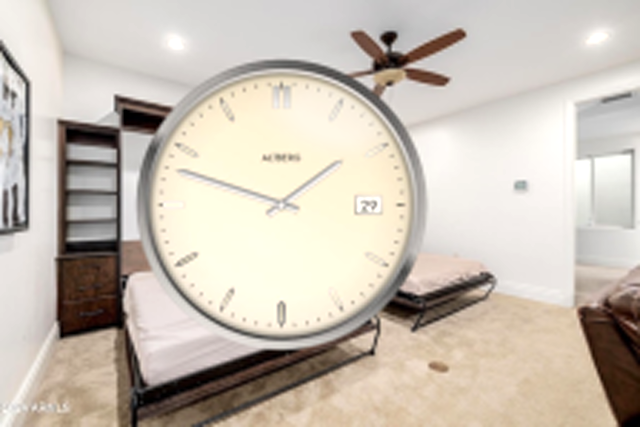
1.48
